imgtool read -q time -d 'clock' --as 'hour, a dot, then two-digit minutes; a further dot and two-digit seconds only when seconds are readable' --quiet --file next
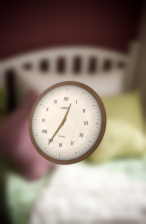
12.35
